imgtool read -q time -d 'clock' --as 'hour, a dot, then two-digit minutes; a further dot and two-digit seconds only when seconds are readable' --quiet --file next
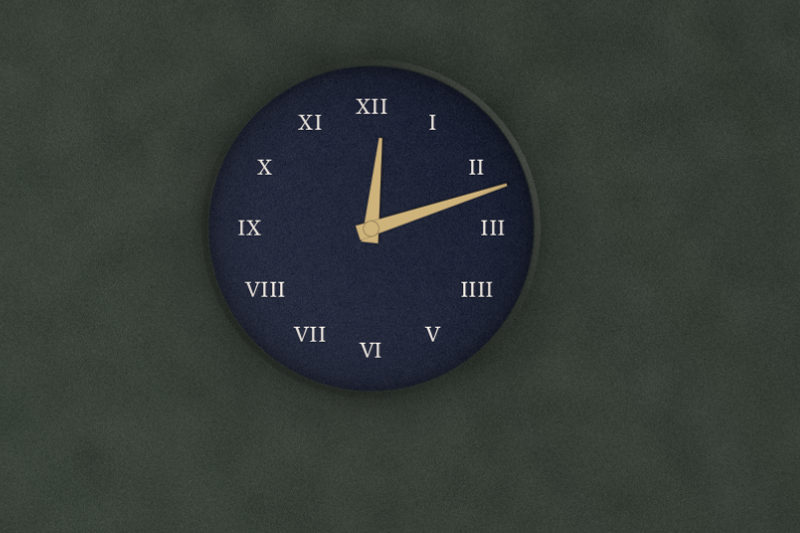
12.12
